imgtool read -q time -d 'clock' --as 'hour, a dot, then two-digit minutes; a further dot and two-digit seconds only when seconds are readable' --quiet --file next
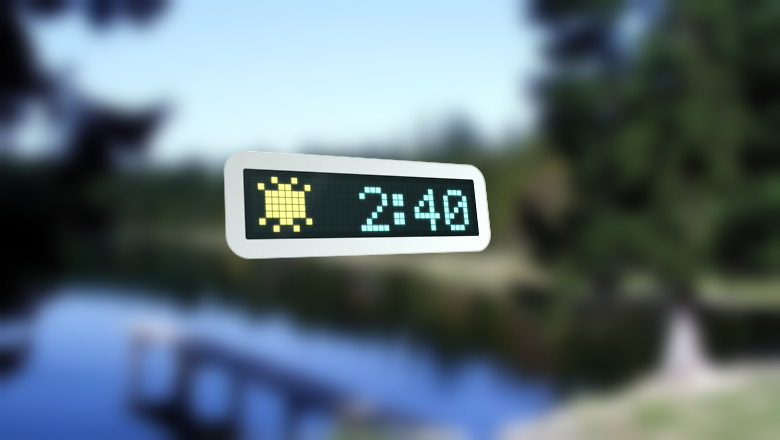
2.40
